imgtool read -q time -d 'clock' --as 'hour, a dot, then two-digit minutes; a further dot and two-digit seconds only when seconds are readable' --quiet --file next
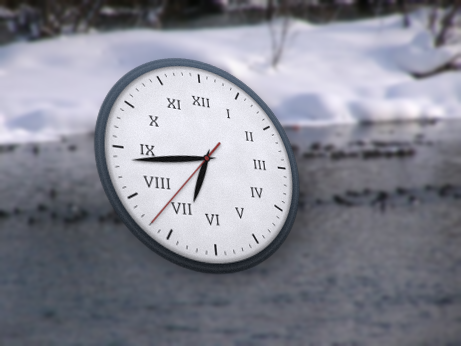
6.43.37
